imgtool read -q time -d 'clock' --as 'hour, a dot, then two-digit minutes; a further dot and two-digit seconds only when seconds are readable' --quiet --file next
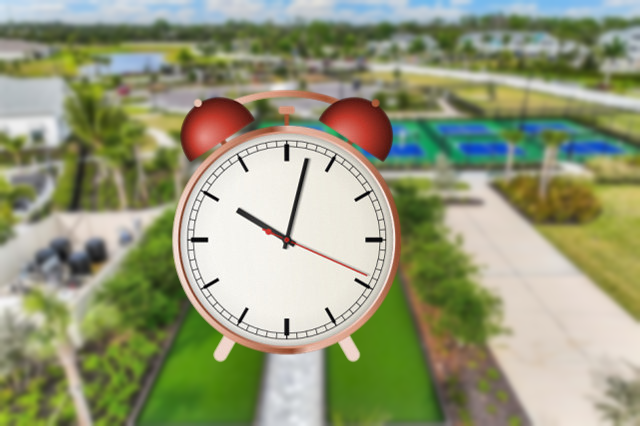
10.02.19
